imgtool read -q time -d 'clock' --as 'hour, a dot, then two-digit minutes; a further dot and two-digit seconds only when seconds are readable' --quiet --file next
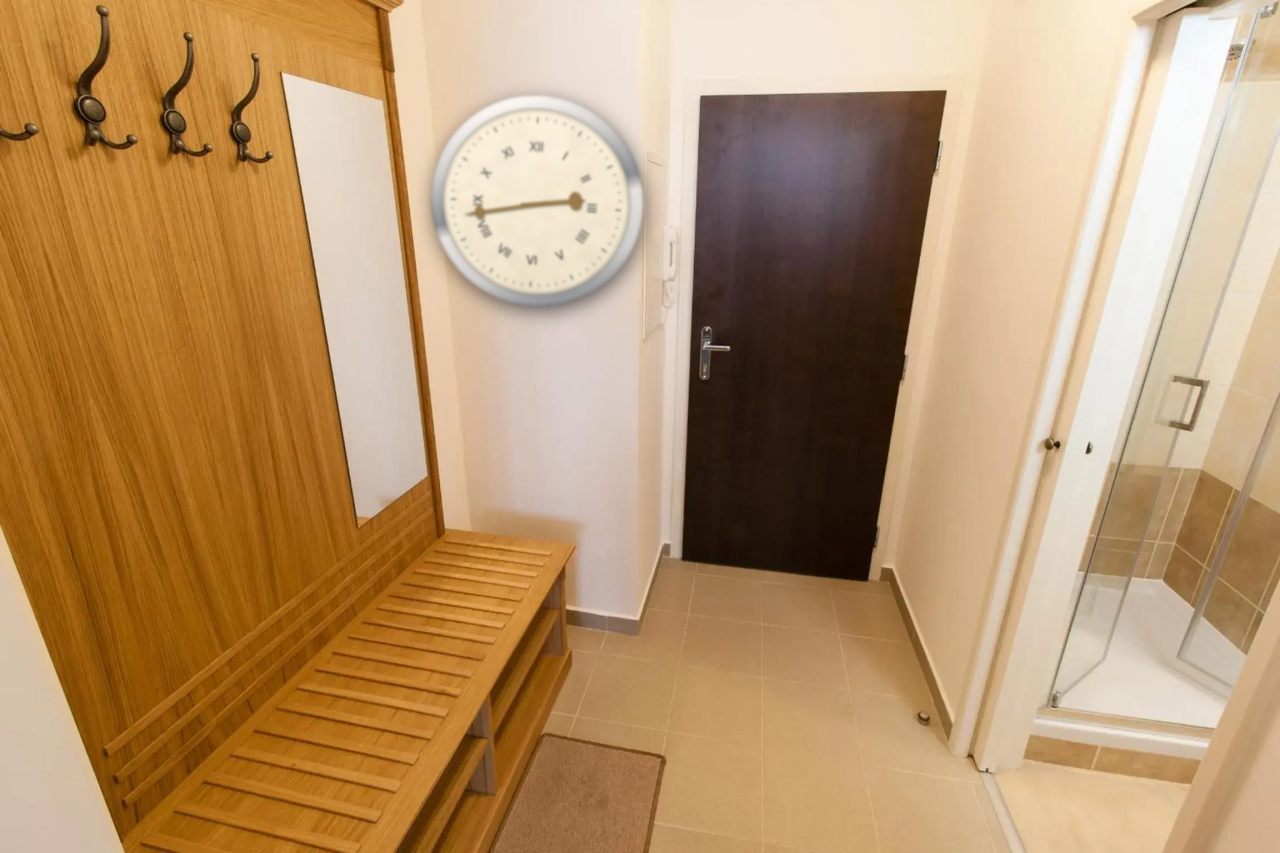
2.43
